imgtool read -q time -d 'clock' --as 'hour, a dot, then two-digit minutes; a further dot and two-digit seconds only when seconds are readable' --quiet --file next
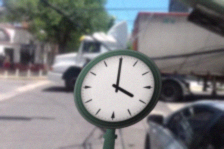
4.00
